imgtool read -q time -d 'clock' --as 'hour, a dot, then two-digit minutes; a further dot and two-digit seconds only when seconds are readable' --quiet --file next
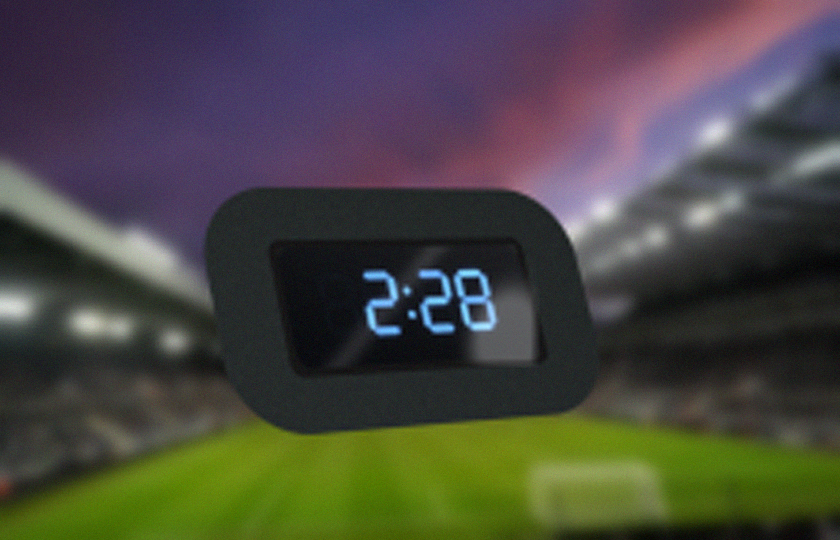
2.28
